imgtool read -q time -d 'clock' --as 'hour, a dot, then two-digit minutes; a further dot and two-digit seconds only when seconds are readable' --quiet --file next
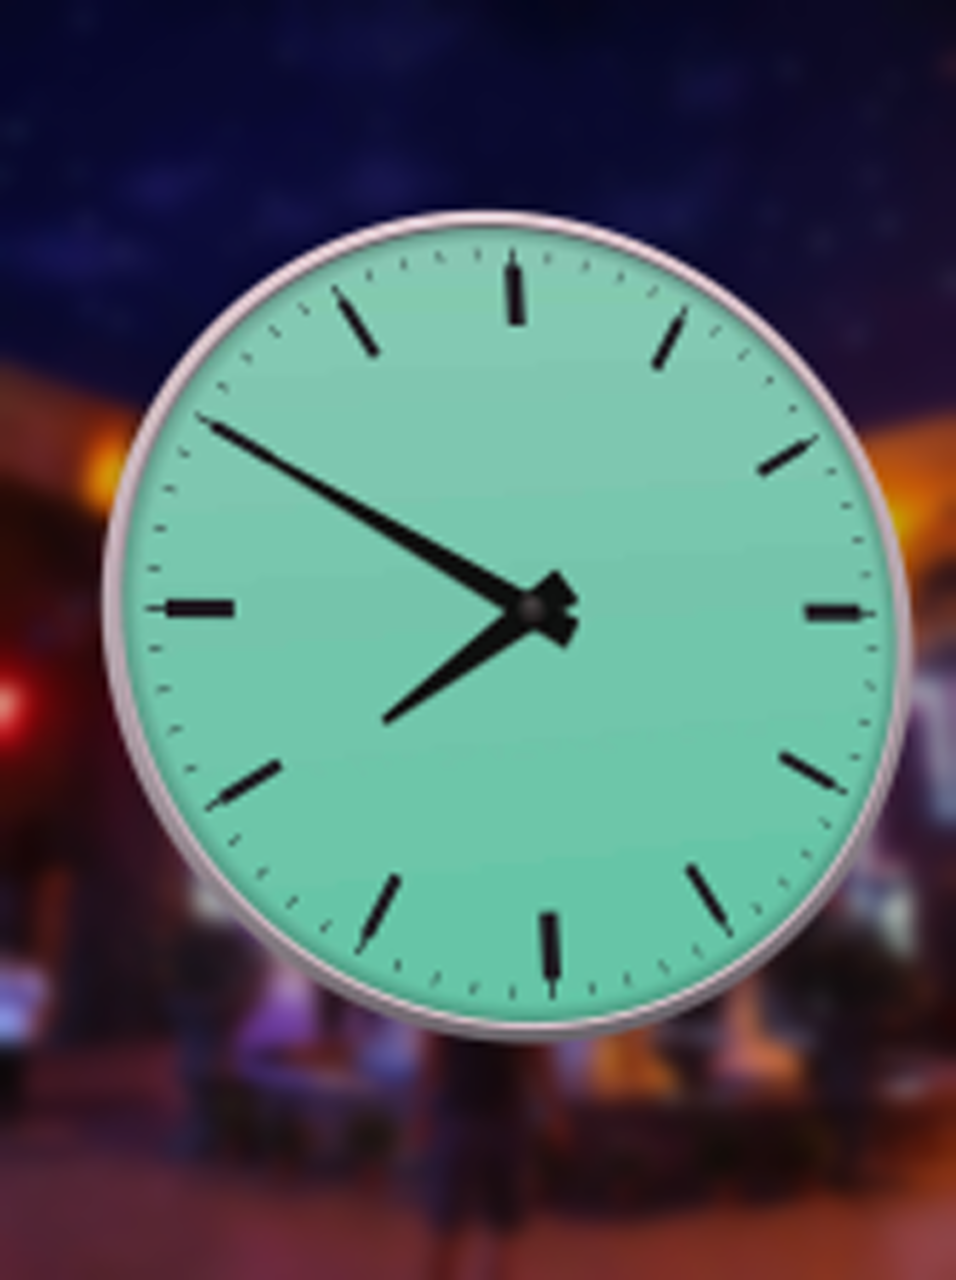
7.50
